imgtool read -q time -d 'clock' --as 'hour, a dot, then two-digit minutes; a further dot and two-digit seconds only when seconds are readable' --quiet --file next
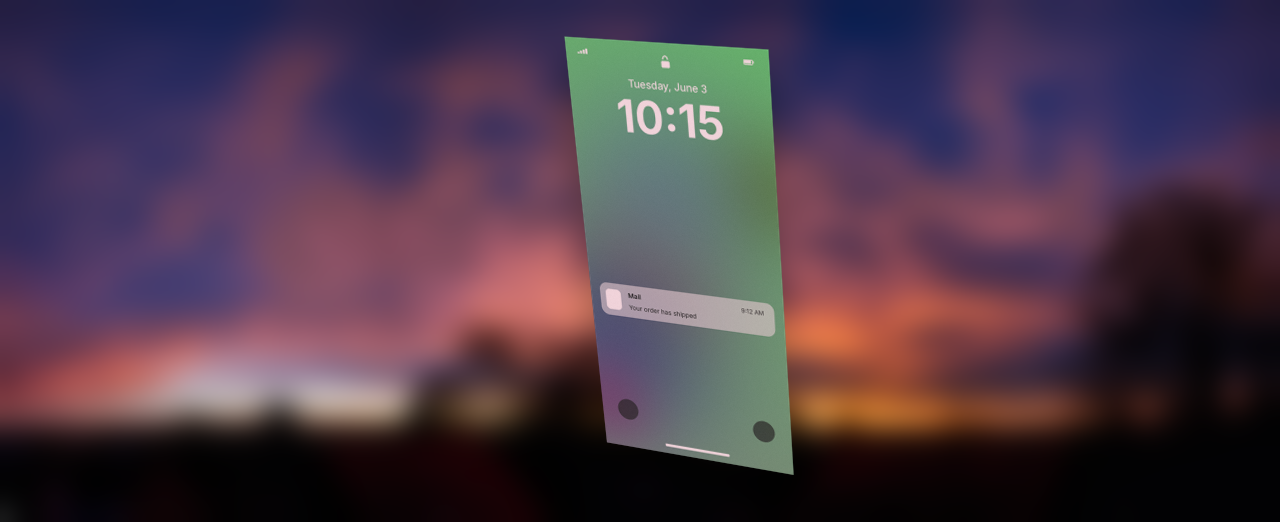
10.15
